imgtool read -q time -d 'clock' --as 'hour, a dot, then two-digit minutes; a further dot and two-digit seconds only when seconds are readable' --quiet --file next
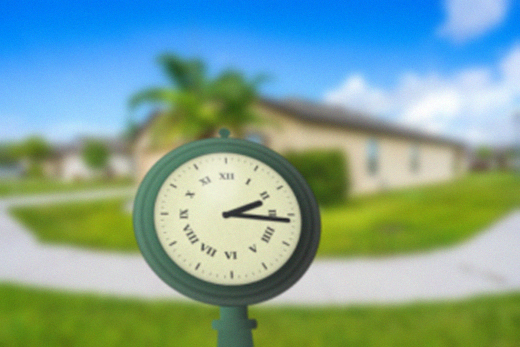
2.16
